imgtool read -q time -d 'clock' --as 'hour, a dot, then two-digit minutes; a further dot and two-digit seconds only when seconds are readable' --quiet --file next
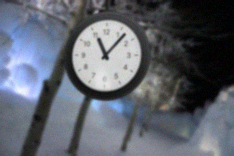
11.07
